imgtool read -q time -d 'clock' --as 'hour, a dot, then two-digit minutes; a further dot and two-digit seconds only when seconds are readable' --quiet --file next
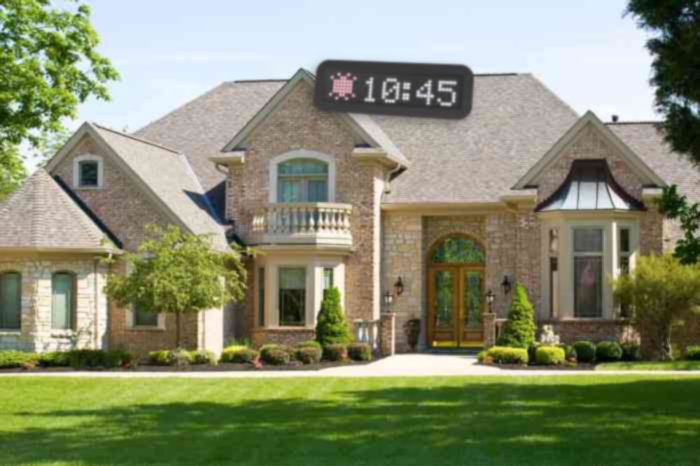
10.45
